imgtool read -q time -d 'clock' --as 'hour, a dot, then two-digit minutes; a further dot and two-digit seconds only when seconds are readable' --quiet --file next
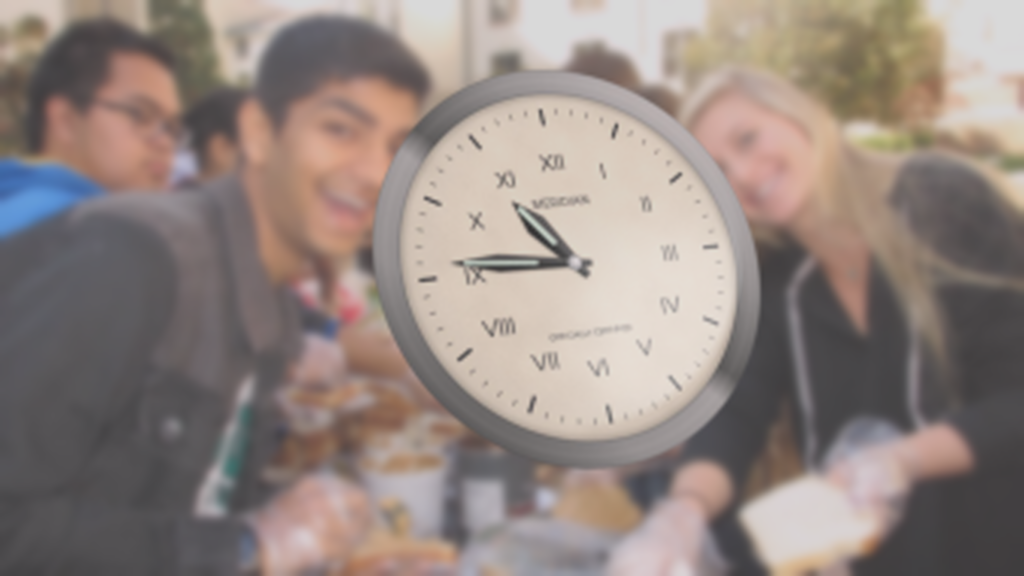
10.46
